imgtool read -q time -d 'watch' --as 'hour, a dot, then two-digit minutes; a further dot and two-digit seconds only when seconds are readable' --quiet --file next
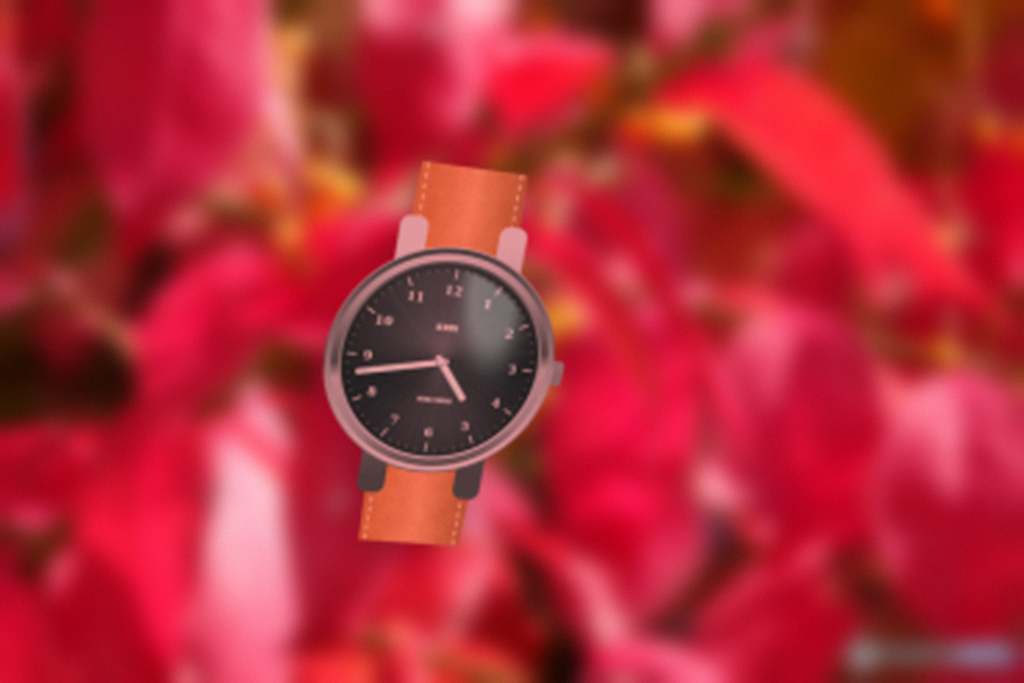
4.43
